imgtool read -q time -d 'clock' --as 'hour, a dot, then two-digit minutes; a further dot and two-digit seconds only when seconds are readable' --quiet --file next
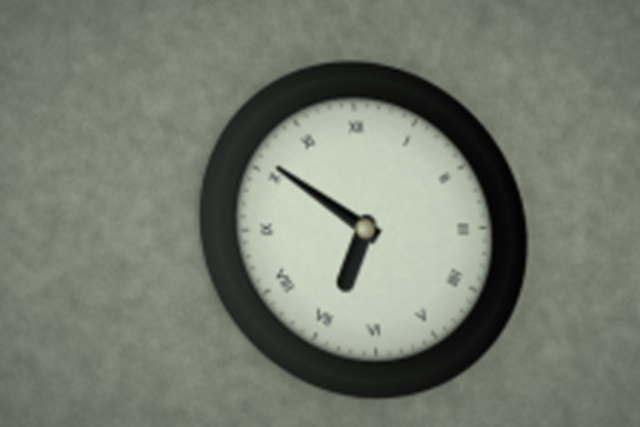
6.51
